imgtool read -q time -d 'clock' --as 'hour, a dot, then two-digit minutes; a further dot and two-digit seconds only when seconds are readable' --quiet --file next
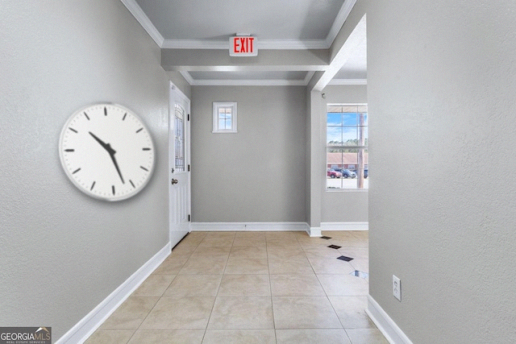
10.27
